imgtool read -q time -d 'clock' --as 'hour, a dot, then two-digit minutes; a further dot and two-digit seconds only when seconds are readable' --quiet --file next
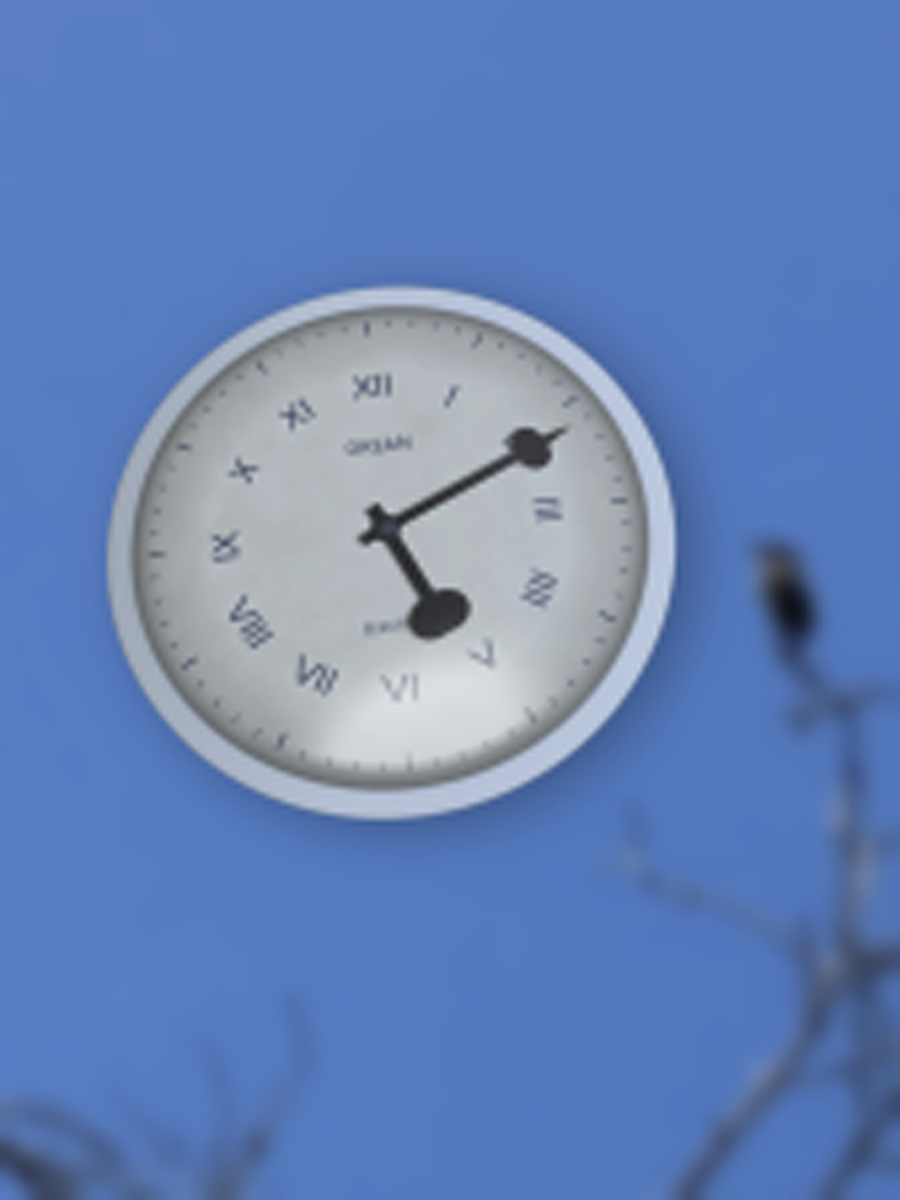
5.11
